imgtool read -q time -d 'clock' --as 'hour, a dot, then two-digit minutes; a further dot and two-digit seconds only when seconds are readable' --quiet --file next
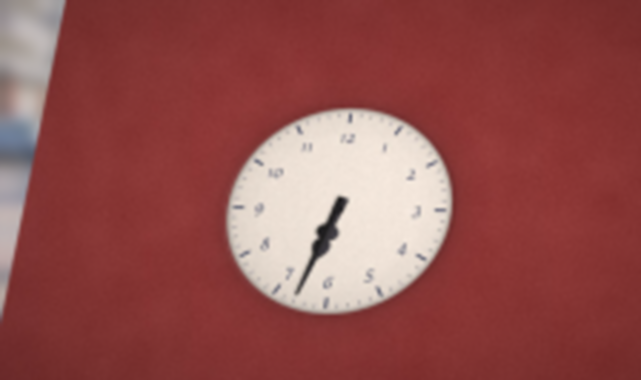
6.33
